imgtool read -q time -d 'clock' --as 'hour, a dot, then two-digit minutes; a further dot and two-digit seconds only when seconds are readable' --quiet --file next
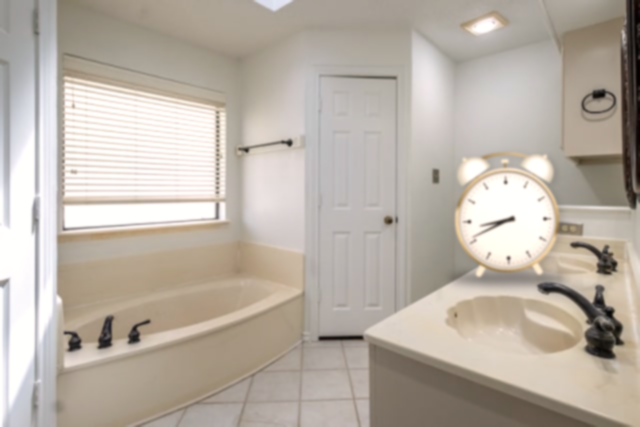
8.41
